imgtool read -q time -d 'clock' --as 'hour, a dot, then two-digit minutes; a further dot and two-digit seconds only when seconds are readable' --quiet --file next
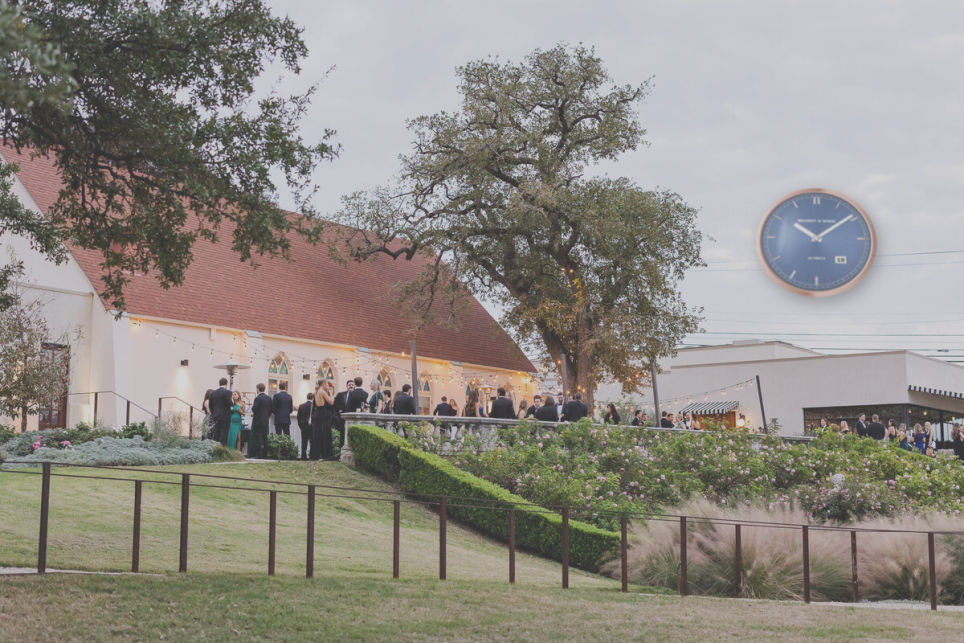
10.09
